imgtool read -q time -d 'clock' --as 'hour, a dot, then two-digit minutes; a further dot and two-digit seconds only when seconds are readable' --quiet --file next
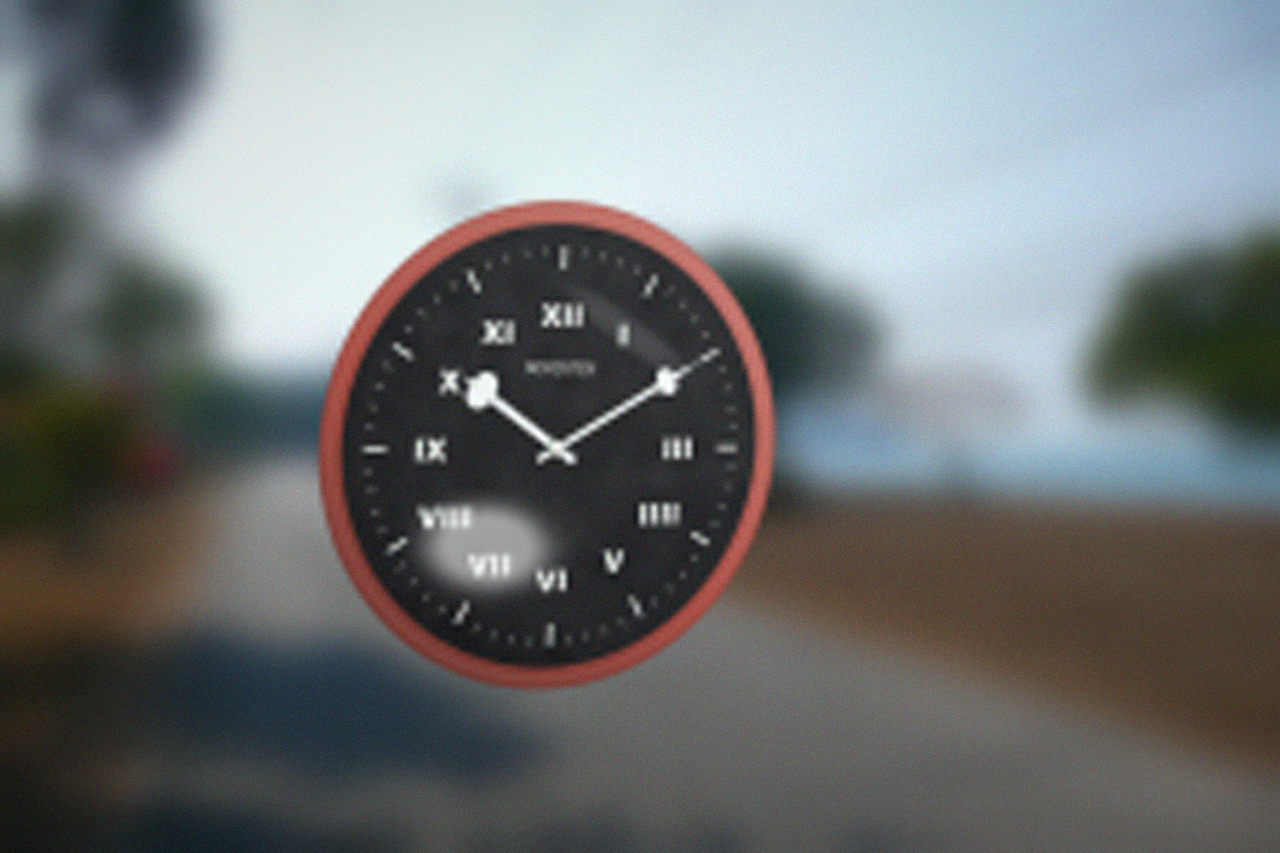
10.10
